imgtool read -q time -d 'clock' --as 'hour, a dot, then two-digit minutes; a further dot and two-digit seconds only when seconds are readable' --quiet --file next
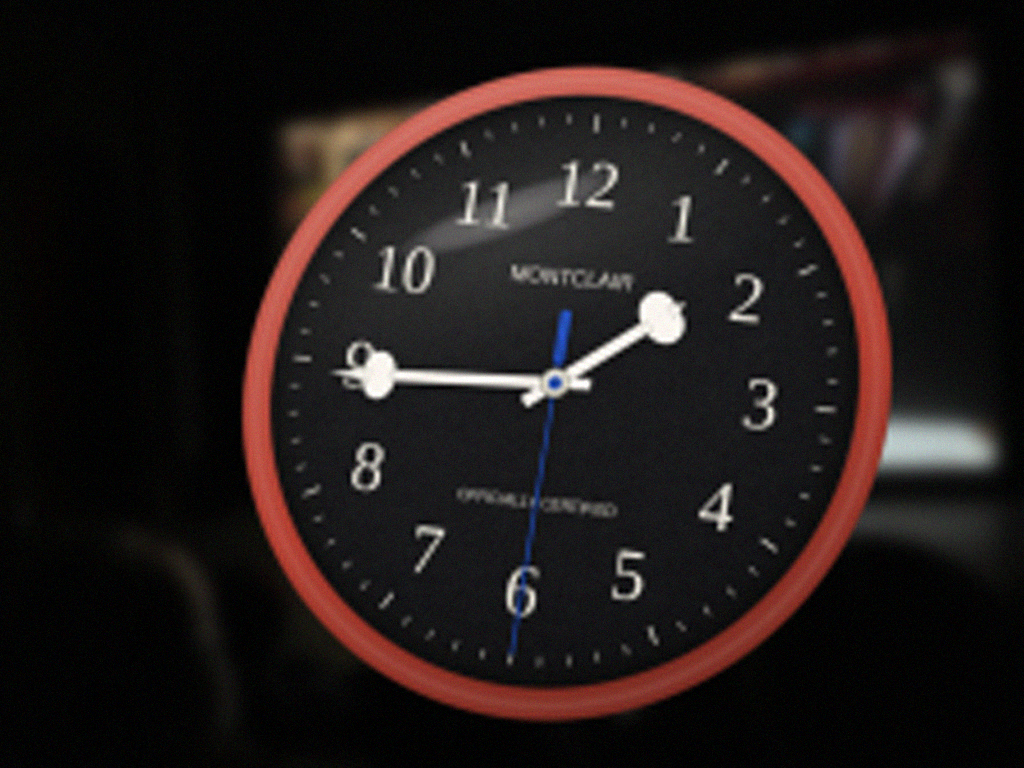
1.44.30
